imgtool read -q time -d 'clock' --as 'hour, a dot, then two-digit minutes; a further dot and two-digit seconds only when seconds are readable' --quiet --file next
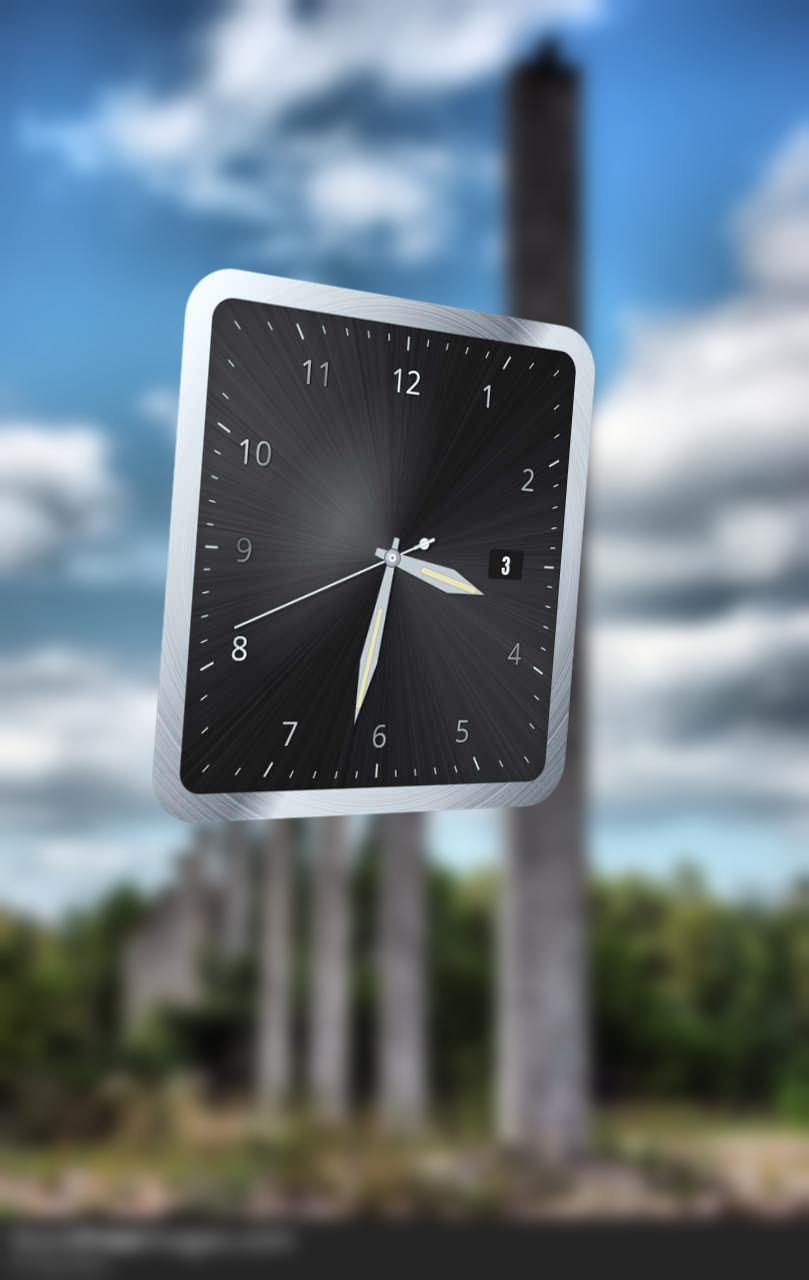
3.31.41
